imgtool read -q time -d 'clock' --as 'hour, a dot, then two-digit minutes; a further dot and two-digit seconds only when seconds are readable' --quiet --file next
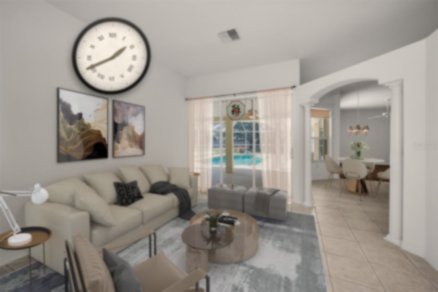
1.41
